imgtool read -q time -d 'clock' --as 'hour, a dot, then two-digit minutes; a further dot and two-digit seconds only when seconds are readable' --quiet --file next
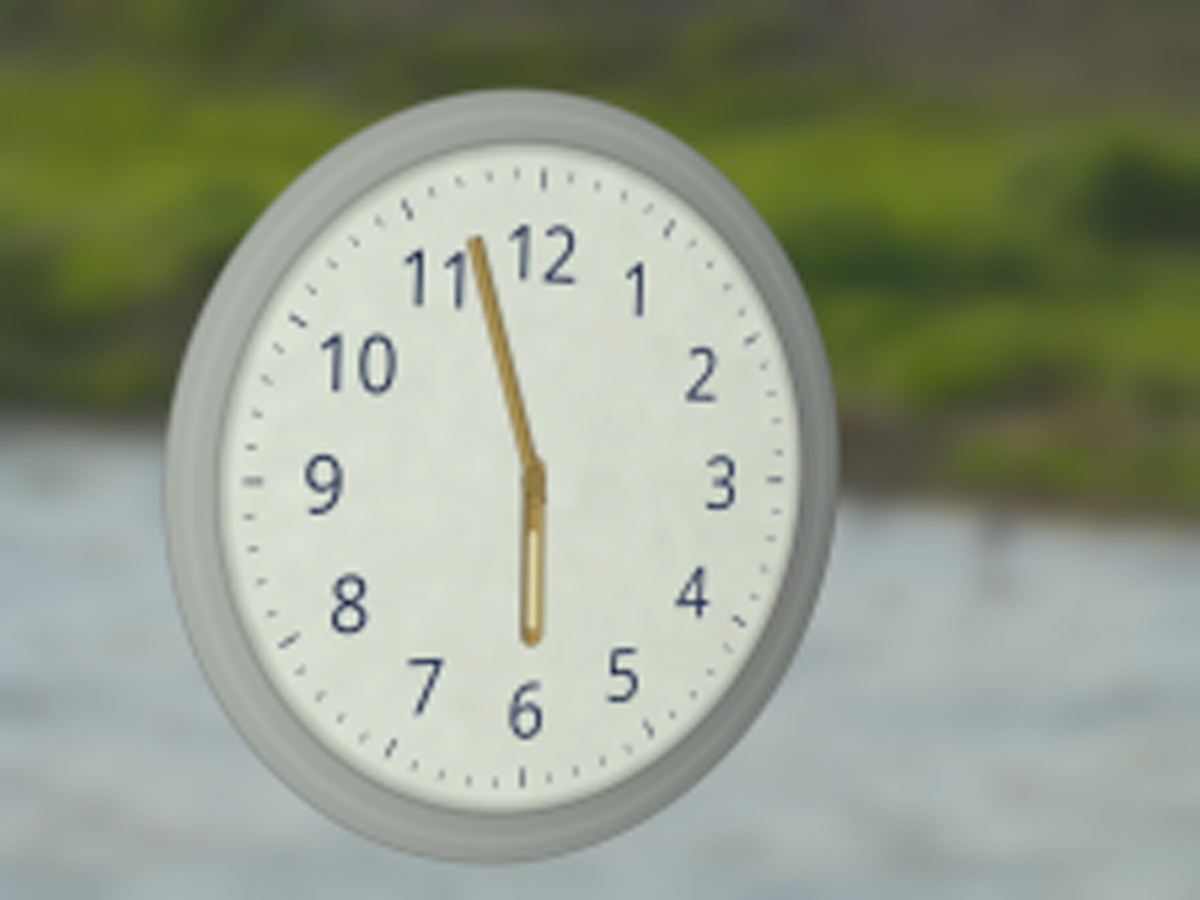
5.57
